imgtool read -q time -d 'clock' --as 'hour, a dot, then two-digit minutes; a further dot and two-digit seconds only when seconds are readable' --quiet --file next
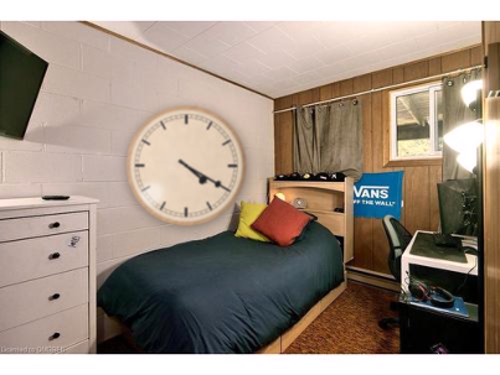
4.20
